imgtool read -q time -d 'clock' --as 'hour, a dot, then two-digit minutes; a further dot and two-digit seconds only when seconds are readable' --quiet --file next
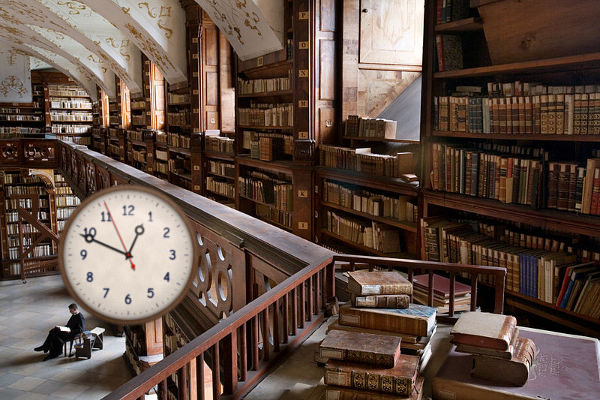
12.48.56
